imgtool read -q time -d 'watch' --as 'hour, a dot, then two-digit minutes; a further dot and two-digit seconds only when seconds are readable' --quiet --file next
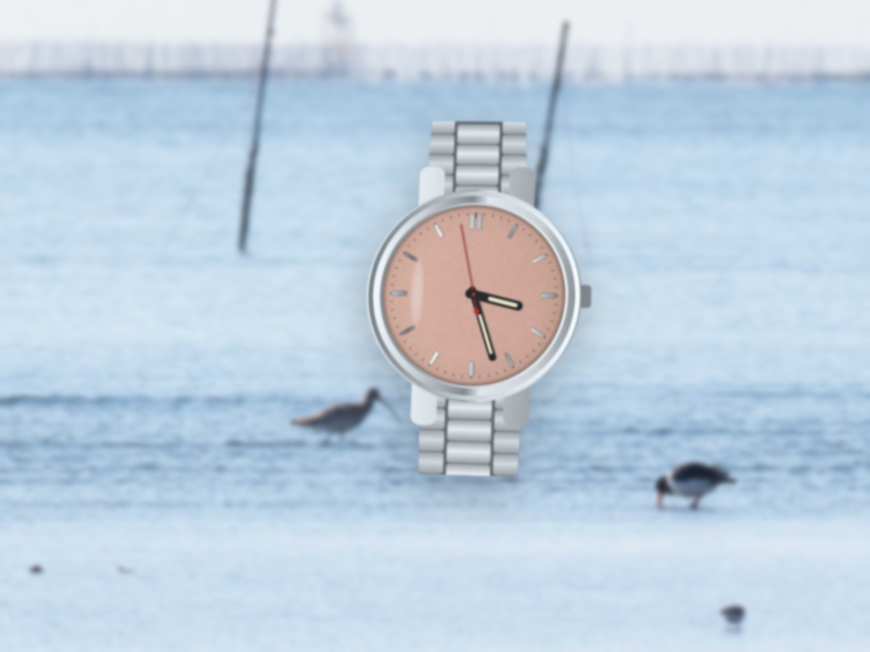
3.26.58
